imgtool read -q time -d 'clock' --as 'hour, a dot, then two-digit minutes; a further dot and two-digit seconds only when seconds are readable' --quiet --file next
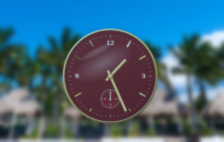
1.26
